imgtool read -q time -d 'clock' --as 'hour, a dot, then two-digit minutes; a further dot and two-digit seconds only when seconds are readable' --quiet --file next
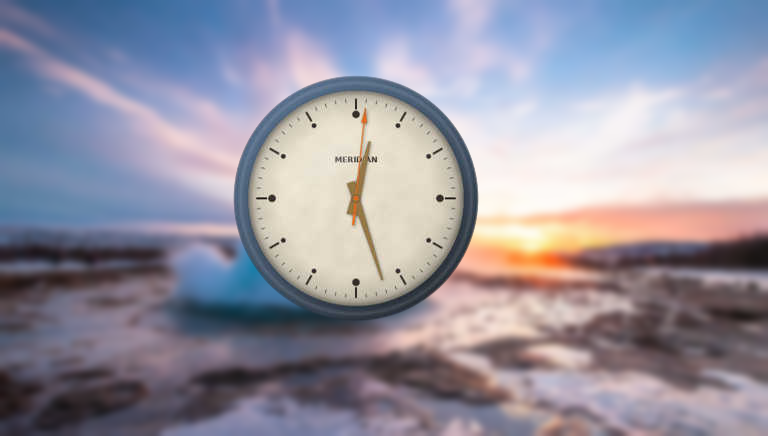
12.27.01
